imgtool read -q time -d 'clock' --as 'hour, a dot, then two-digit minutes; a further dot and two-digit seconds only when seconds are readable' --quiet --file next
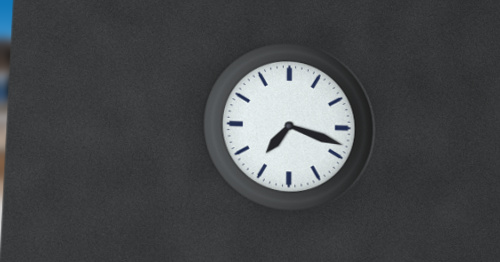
7.18
